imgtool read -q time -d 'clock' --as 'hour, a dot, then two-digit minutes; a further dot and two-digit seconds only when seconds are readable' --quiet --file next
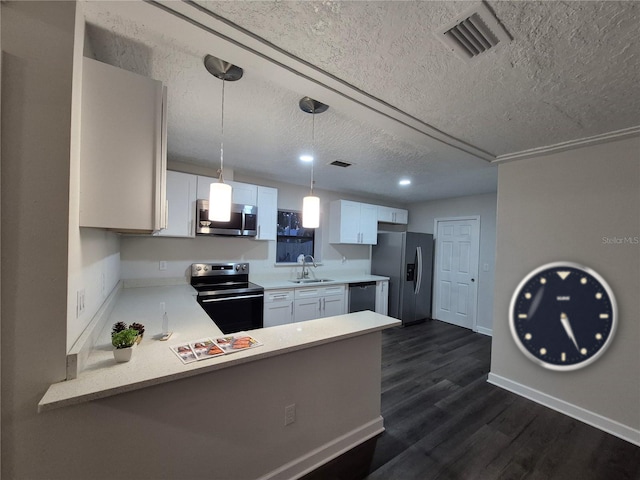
5.26
